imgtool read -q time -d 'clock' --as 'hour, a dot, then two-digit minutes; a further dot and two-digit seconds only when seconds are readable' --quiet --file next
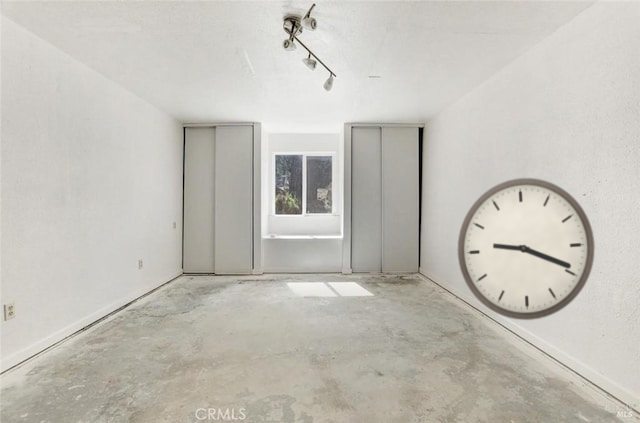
9.19
